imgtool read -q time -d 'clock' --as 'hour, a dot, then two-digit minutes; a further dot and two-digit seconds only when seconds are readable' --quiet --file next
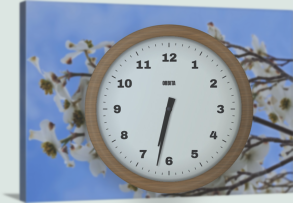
6.32
